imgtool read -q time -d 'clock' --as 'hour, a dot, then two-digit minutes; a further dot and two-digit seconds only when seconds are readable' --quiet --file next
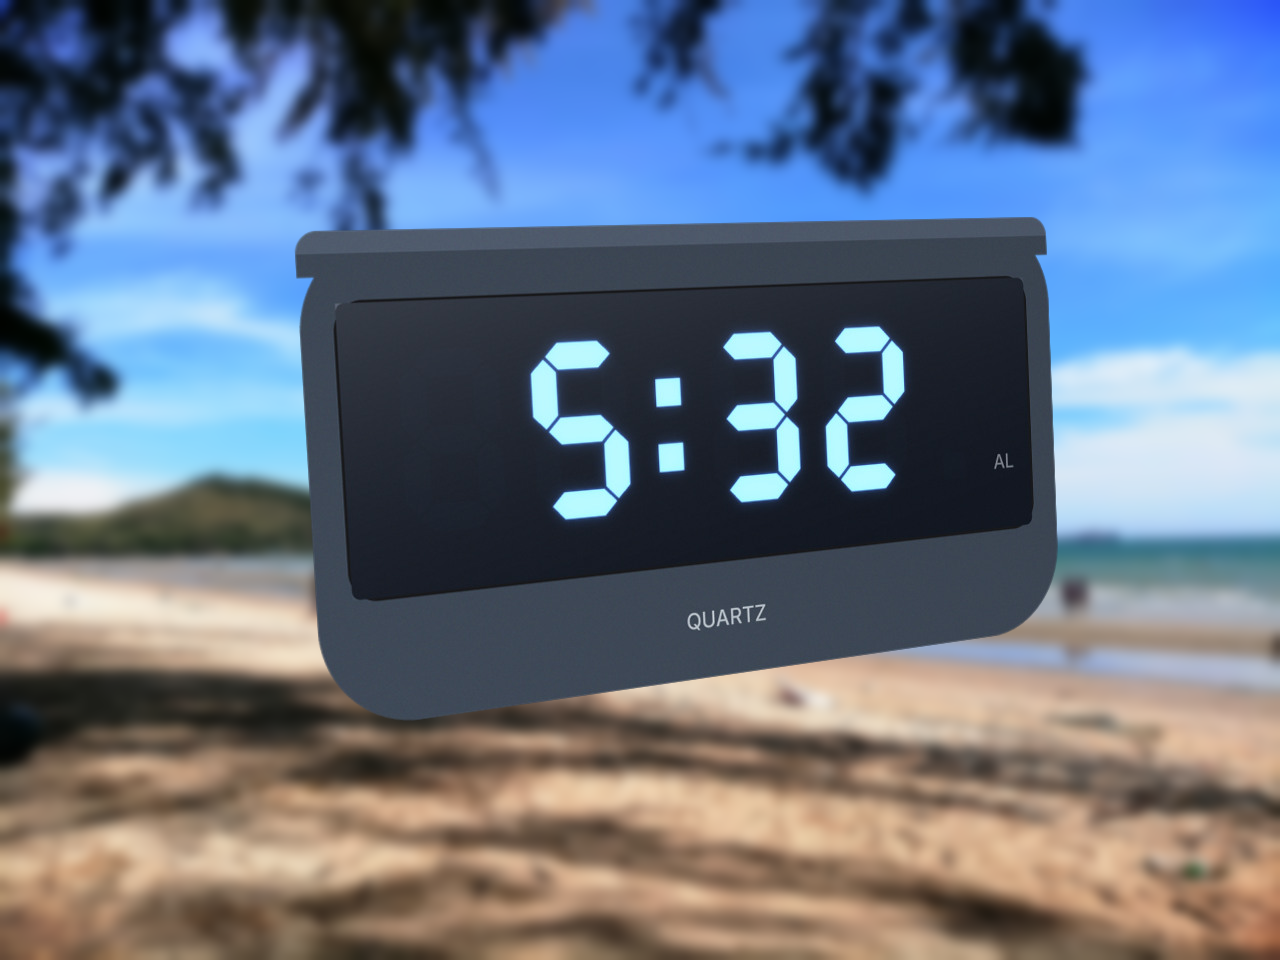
5.32
